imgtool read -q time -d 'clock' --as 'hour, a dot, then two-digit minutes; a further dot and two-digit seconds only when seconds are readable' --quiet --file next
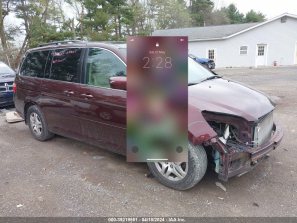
2.28
